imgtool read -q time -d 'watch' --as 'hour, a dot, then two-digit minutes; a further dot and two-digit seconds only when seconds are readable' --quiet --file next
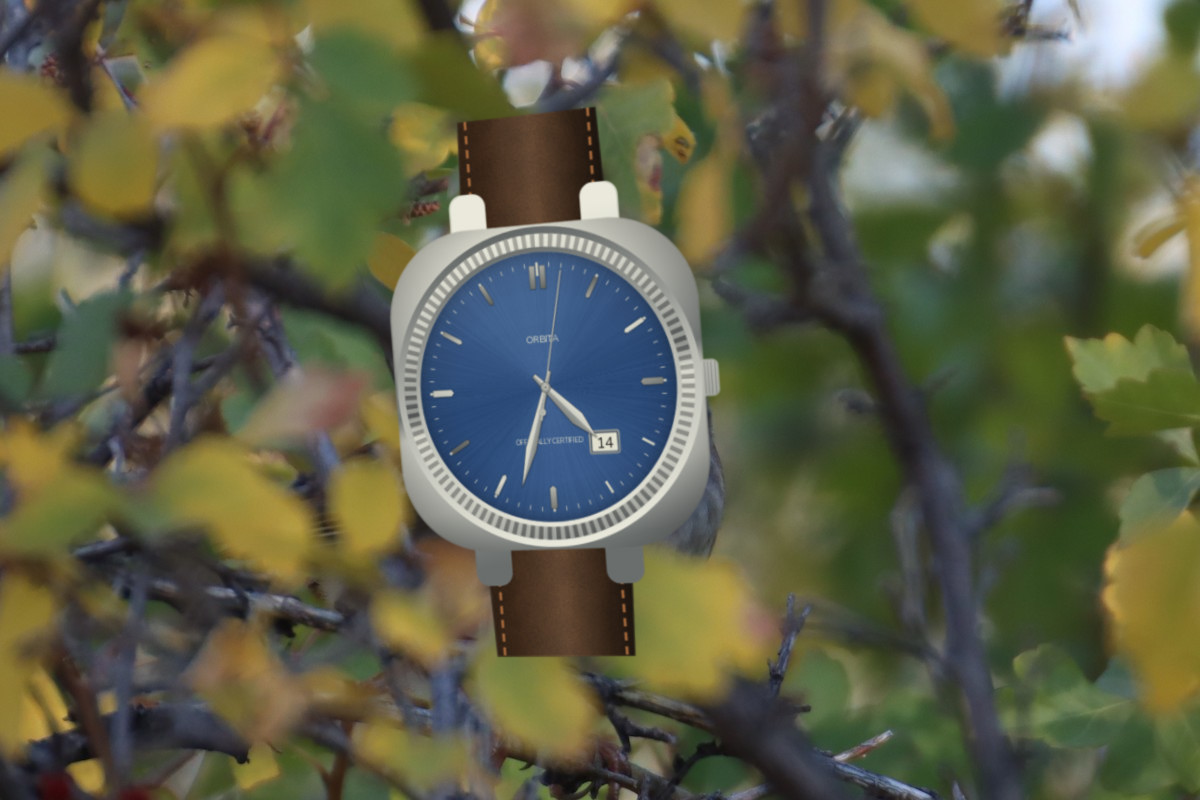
4.33.02
